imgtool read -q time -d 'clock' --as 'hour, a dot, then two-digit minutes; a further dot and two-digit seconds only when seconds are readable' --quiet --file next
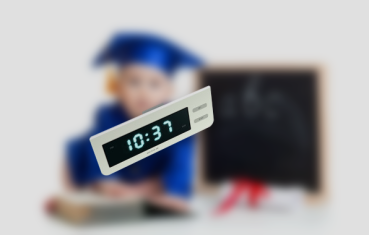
10.37
